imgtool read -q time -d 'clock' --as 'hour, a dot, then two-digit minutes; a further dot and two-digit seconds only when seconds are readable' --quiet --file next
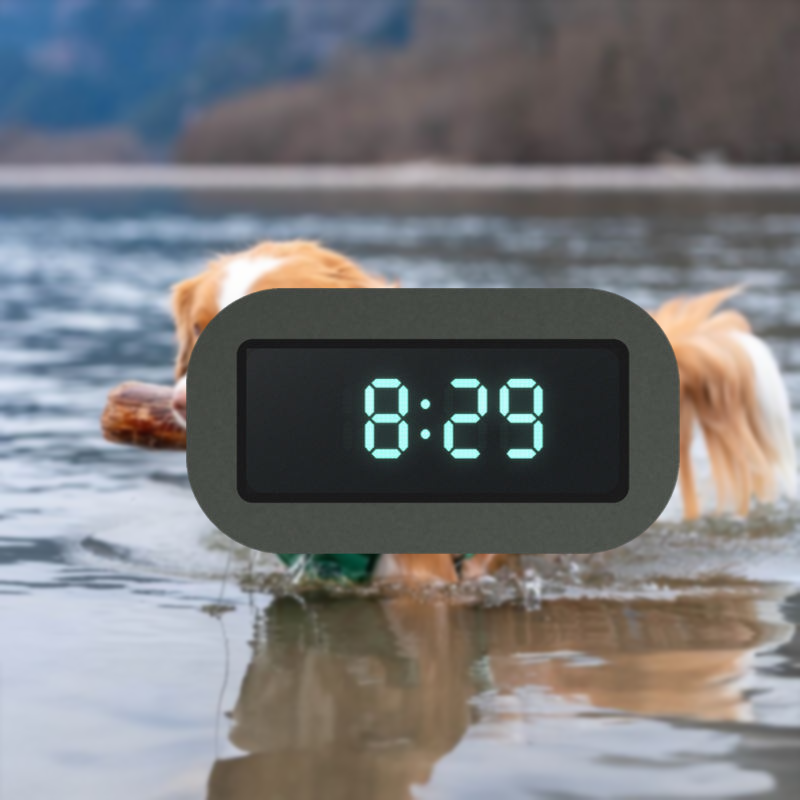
8.29
